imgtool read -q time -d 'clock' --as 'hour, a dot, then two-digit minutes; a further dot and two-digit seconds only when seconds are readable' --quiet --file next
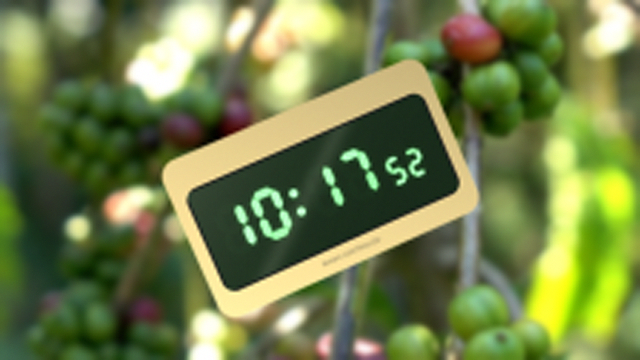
10.17.52
